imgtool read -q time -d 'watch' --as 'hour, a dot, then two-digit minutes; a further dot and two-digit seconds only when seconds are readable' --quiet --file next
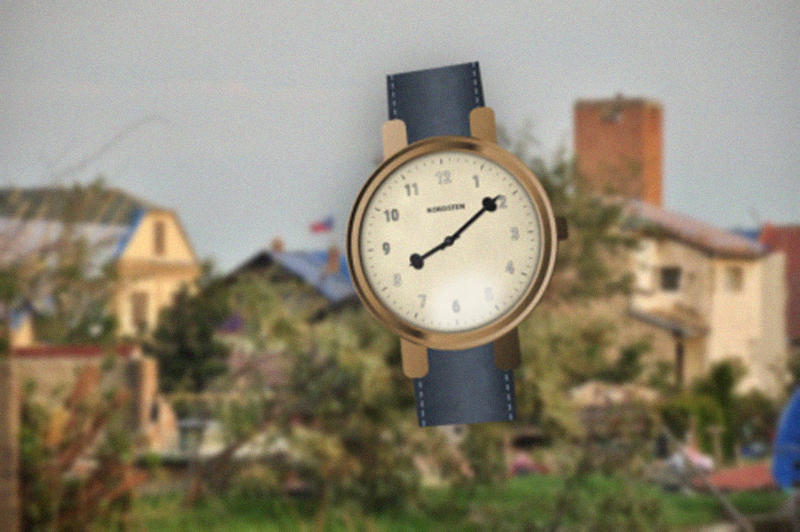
8.09
